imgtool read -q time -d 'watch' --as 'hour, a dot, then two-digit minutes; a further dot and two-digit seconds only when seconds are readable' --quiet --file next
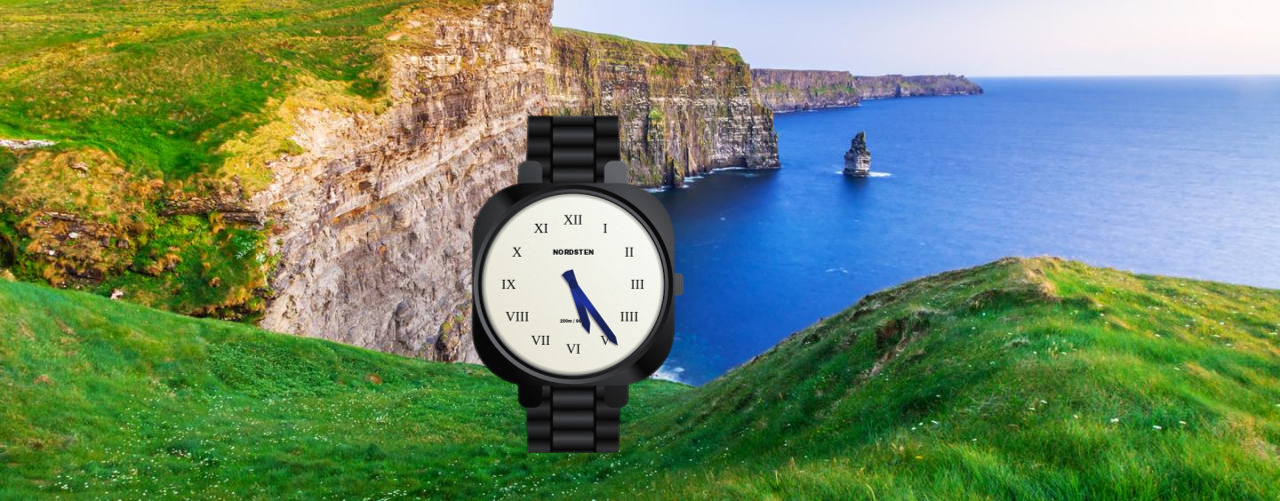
5.24
